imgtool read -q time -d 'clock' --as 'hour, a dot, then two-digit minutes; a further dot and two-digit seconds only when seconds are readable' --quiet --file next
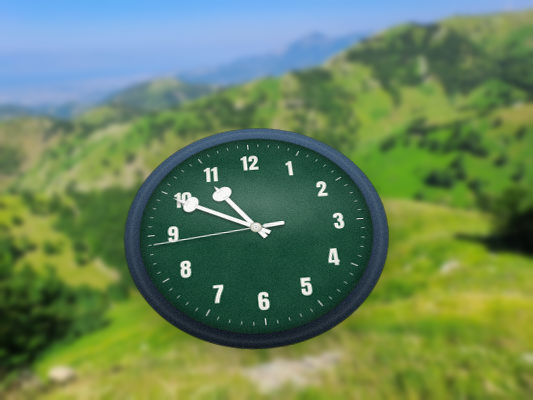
10.49.44
